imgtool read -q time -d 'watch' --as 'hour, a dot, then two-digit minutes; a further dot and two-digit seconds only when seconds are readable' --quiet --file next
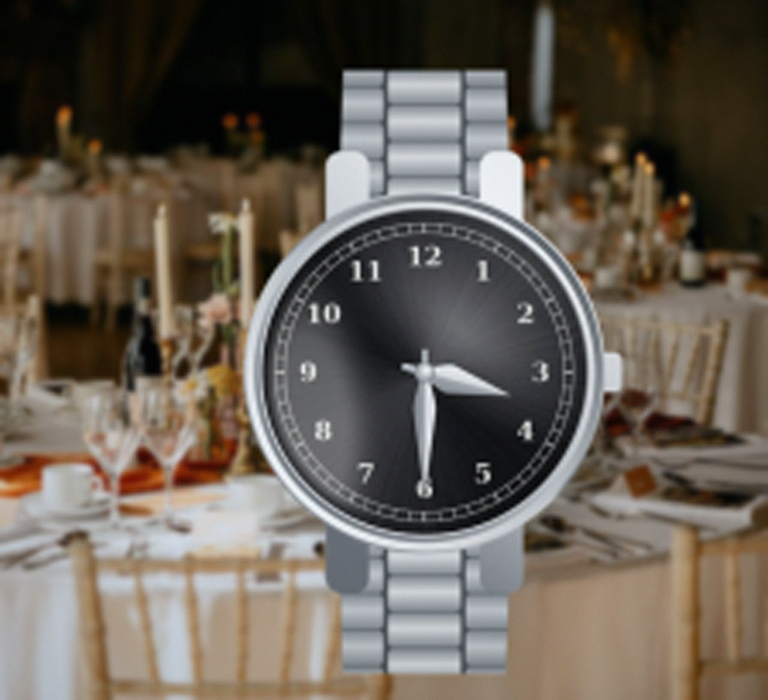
3.30
